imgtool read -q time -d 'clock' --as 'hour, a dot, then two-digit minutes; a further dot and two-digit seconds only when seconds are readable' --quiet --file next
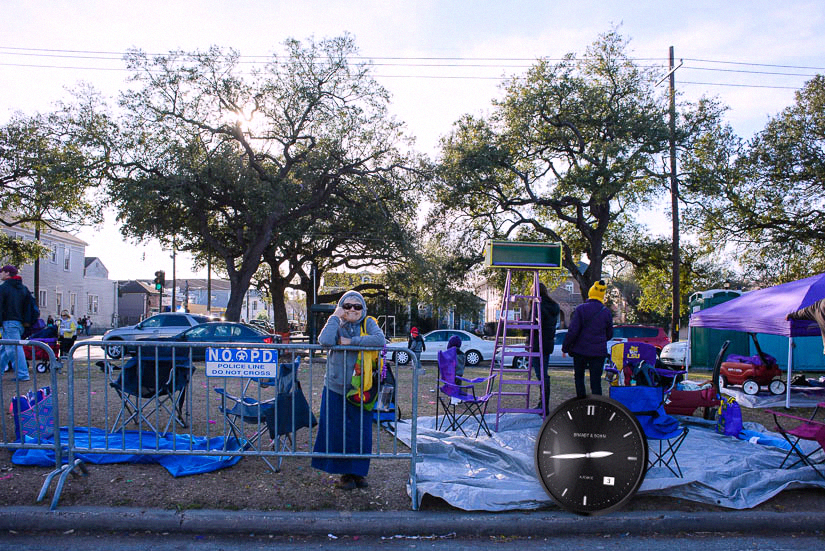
2.44
